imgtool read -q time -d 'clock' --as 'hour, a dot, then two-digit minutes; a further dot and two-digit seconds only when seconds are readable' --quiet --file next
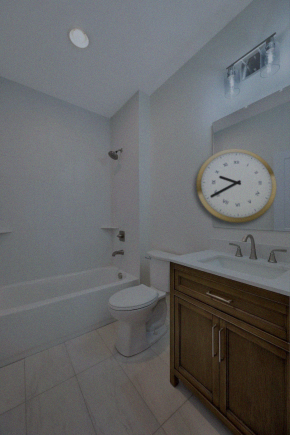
9.40
